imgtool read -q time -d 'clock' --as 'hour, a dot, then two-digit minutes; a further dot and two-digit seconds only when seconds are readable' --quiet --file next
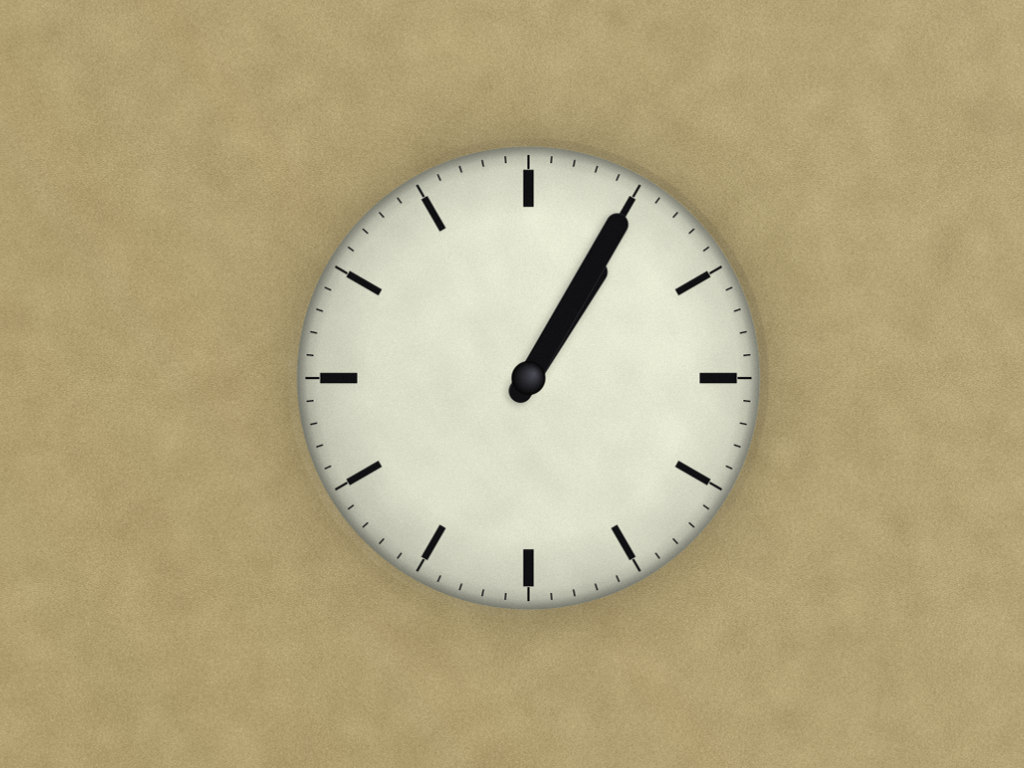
1.05
